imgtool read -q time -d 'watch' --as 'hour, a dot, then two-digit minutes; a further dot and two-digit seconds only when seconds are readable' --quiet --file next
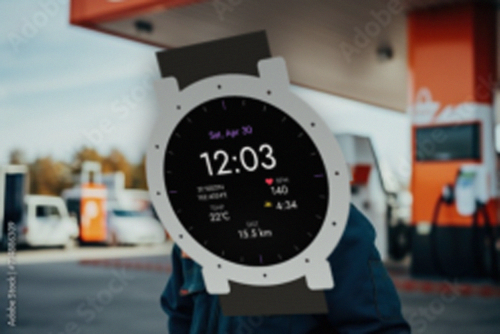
12.03
